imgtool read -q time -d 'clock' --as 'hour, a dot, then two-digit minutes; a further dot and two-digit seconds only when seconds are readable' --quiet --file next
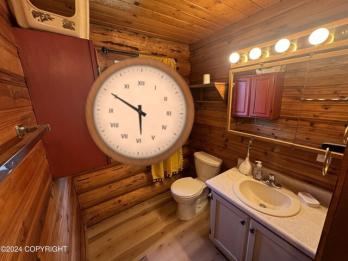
5.50
